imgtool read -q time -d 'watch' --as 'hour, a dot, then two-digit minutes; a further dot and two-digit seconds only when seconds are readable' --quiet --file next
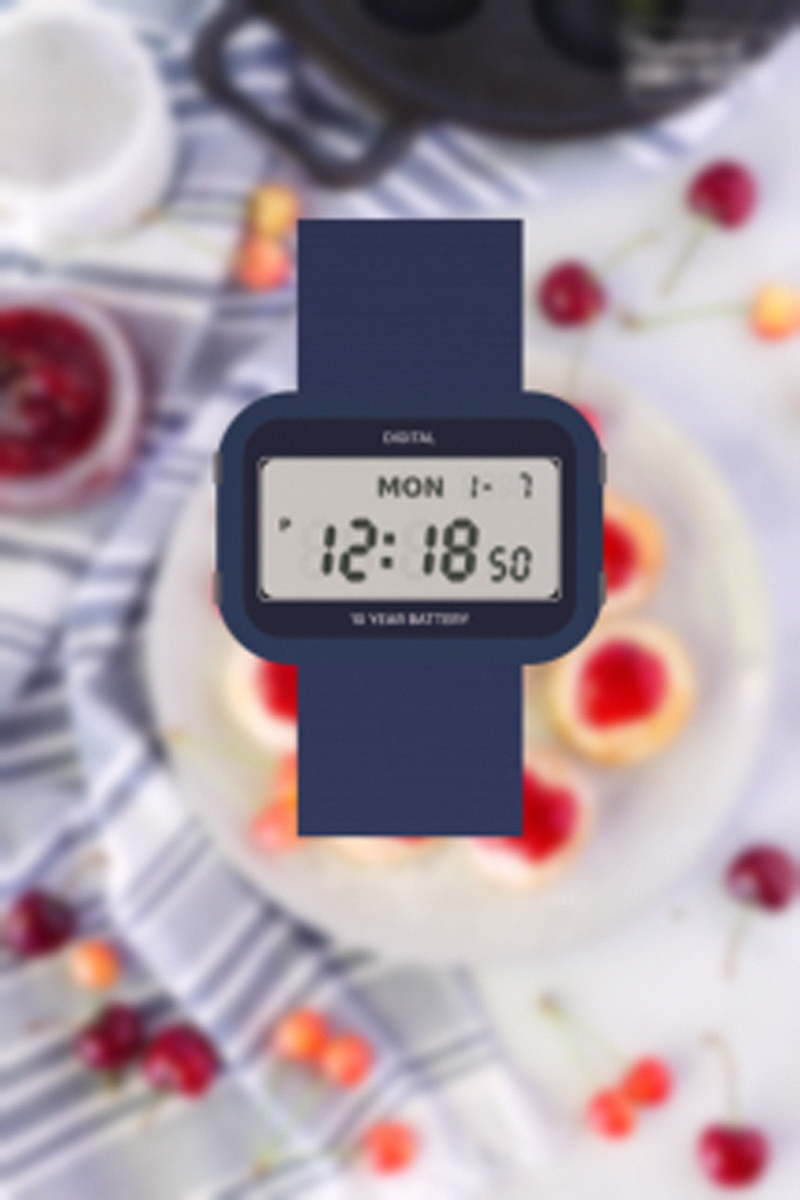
12.18.50
